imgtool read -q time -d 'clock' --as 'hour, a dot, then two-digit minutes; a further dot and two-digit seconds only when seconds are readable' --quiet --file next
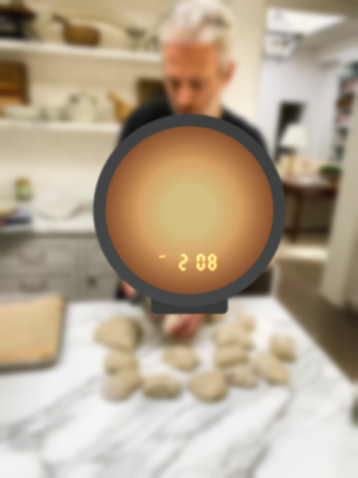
2.08
